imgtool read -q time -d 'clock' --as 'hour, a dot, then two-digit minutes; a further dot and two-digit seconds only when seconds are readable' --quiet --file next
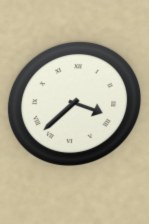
3.37
